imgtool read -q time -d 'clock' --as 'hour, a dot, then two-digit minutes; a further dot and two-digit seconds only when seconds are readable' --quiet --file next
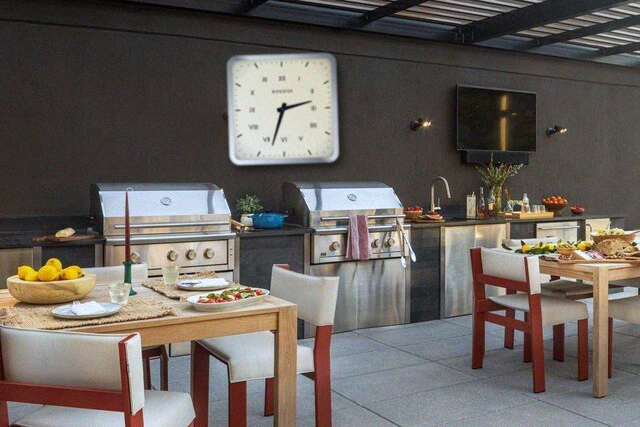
2.33
